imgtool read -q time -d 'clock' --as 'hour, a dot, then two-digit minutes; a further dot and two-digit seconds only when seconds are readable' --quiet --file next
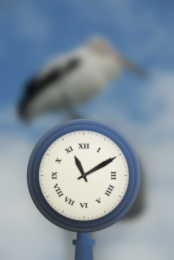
11.10
